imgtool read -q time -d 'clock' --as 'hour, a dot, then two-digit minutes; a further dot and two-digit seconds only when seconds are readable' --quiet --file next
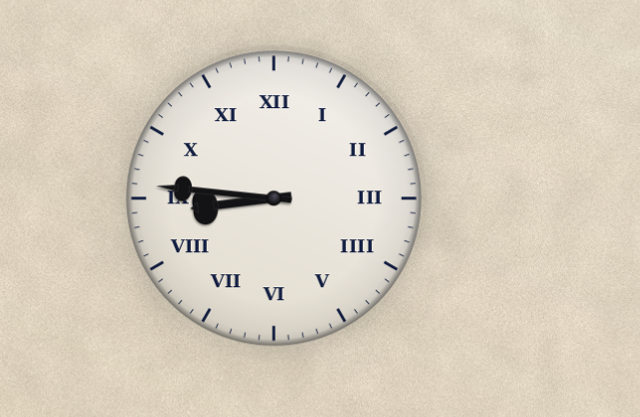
8.46
